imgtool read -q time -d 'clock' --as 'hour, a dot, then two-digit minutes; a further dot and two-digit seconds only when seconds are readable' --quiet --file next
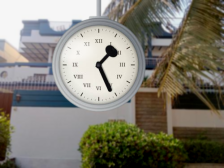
1.26
